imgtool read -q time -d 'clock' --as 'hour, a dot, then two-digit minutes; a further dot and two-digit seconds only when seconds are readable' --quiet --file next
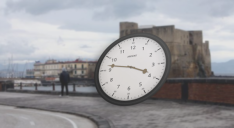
3.47
